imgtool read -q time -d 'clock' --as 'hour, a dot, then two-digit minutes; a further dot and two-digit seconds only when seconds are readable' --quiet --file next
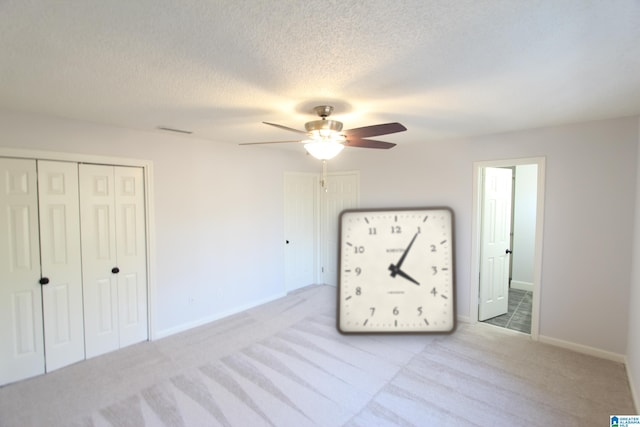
4.05
